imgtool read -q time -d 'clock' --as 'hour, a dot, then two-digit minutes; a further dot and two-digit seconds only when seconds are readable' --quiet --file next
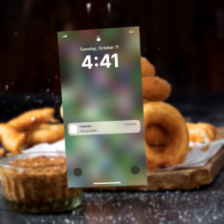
4.41
